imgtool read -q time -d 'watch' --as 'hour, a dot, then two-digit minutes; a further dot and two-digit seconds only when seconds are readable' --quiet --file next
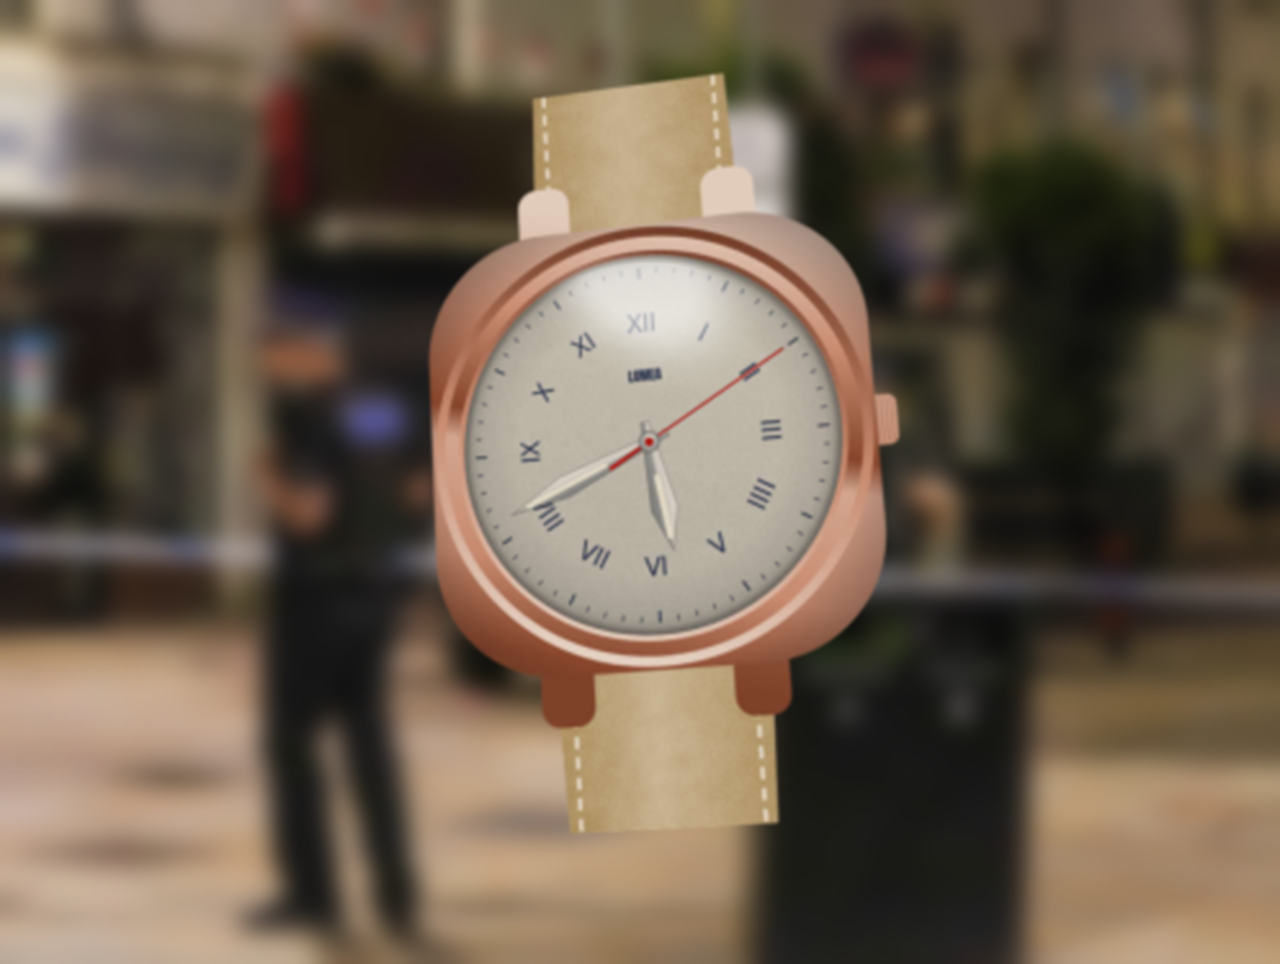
5.41.10
